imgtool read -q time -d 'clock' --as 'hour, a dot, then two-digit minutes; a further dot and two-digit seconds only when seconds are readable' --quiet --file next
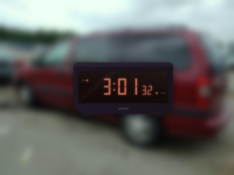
3.01.32
